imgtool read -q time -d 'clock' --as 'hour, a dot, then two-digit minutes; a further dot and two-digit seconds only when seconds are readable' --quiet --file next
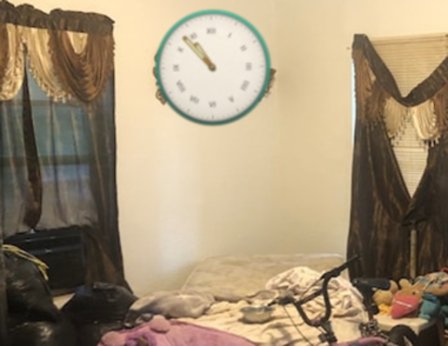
10.53
